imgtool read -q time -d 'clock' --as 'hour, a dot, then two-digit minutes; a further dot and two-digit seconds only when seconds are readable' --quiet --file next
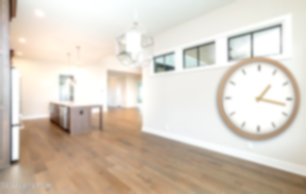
1.17
